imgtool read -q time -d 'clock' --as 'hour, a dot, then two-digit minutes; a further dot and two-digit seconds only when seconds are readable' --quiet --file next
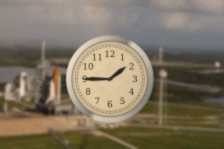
1.45
